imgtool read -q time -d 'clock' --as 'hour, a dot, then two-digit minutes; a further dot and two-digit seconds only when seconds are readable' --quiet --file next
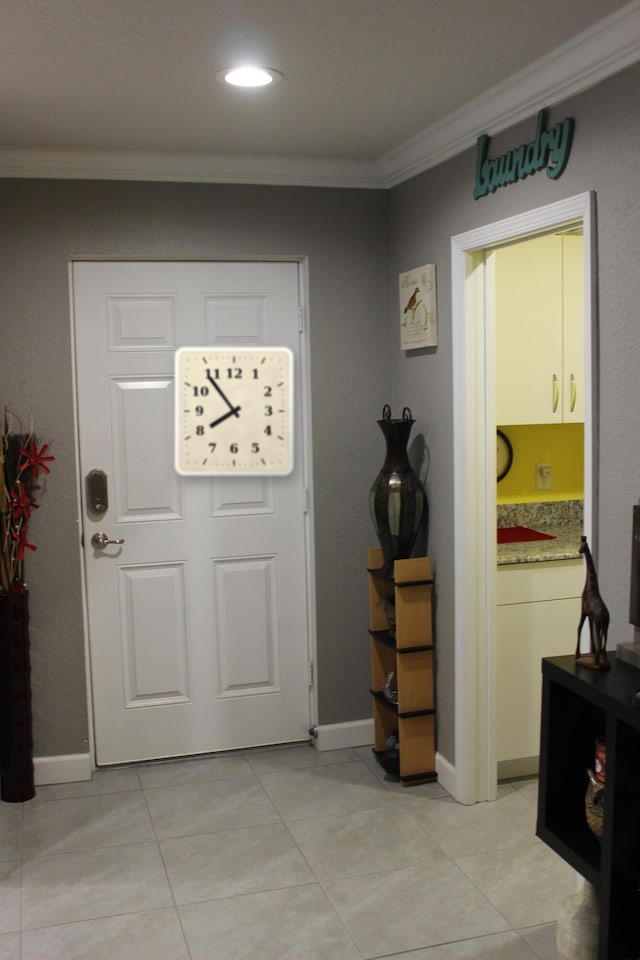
7.54
